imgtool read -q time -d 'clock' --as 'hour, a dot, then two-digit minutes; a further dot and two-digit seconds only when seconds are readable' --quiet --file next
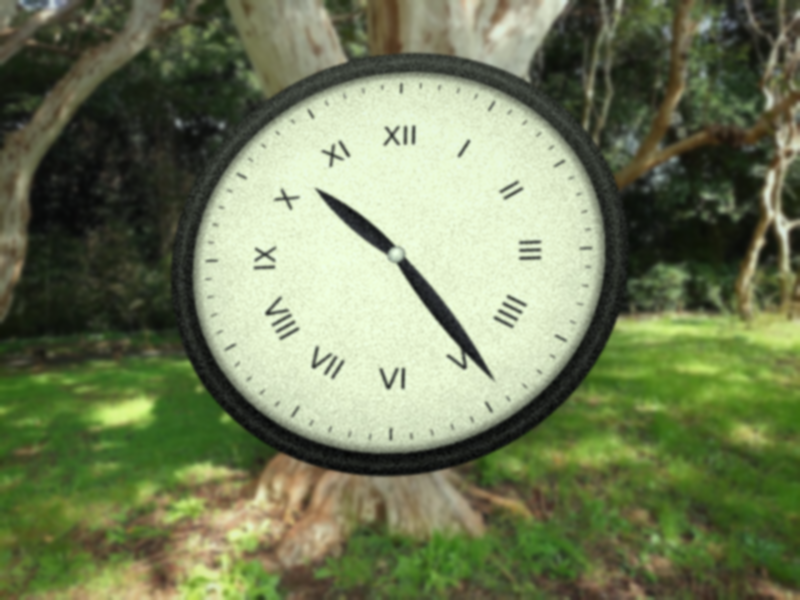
10.24
